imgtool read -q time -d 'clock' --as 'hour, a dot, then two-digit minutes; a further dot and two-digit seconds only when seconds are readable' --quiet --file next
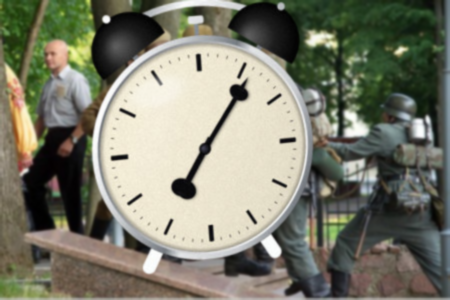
7.06
